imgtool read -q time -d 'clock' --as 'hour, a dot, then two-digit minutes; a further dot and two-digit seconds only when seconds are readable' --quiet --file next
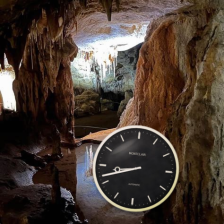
8.42
